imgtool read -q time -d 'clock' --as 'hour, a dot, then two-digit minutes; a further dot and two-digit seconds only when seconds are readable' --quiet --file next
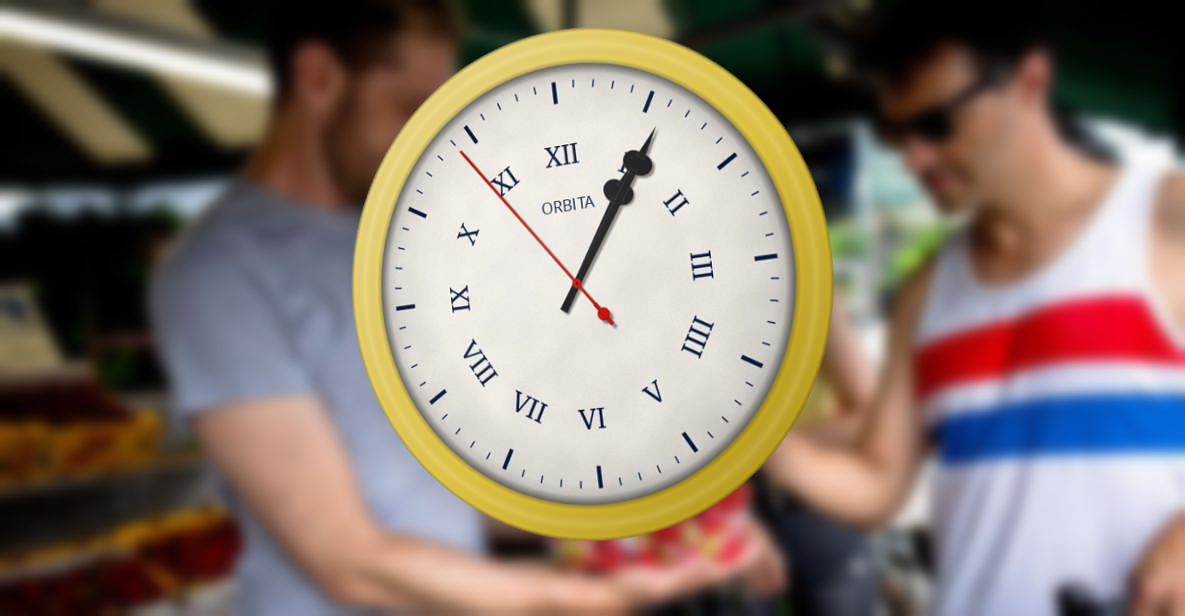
1.05.54
